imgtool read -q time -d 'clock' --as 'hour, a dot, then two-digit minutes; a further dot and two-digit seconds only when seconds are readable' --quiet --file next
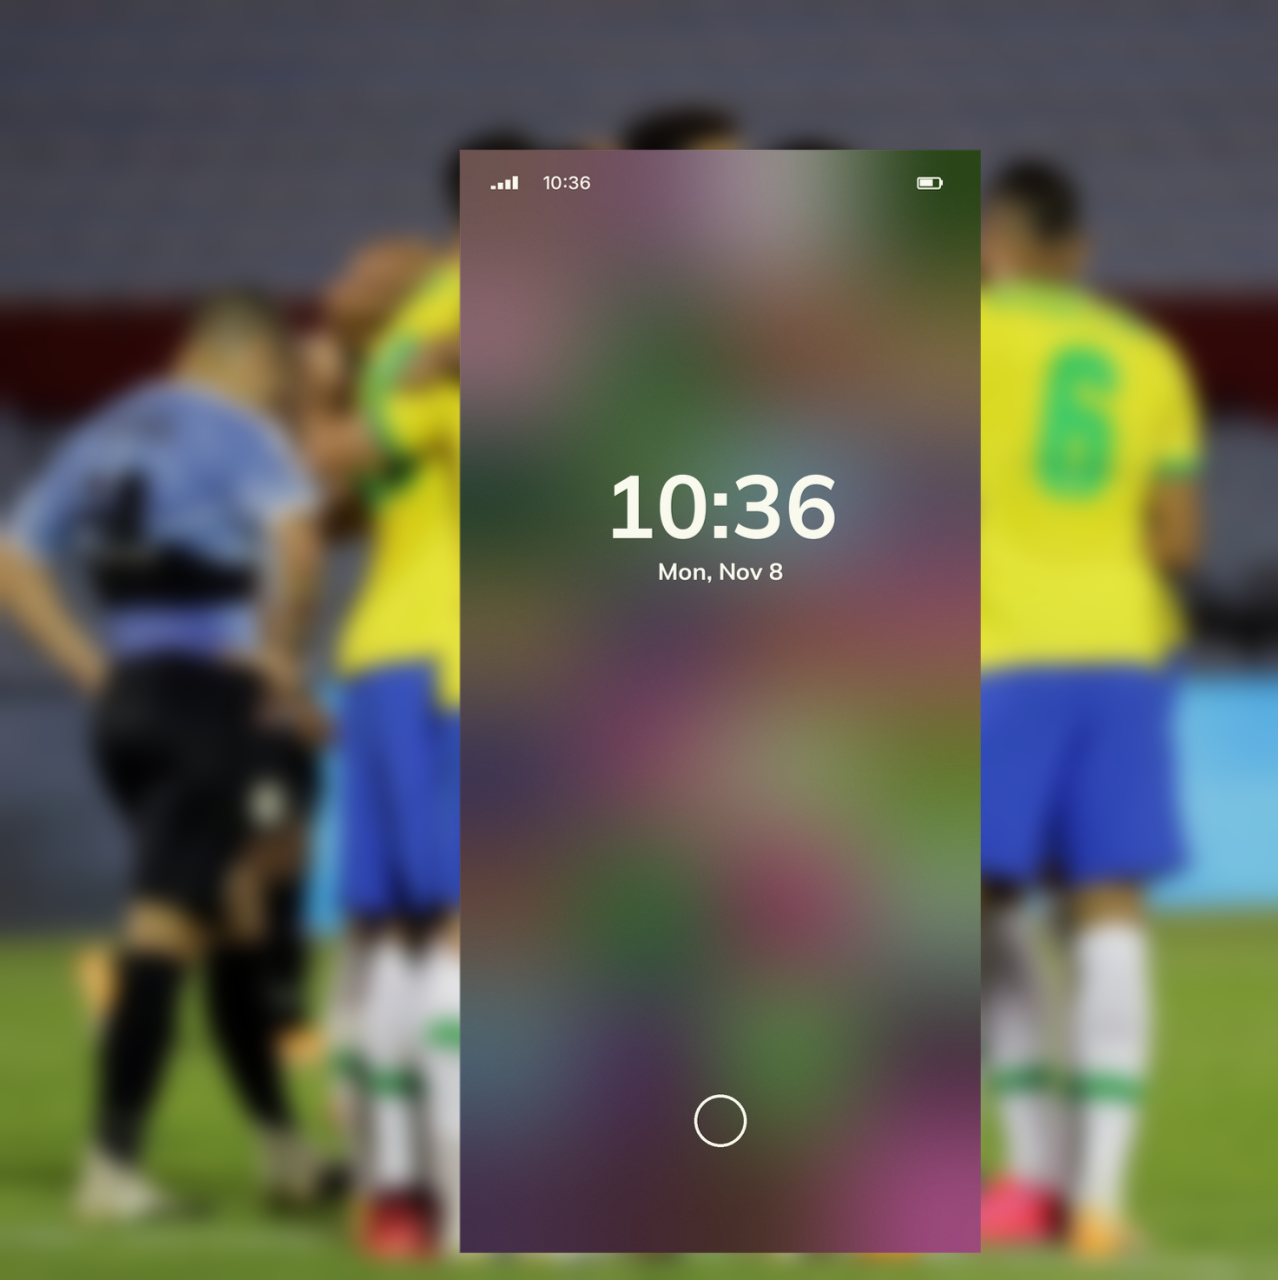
10.36
